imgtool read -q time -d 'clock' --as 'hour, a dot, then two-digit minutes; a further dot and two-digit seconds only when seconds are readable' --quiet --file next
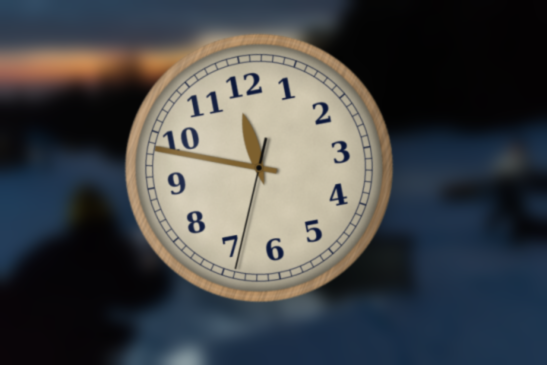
11.48.34
